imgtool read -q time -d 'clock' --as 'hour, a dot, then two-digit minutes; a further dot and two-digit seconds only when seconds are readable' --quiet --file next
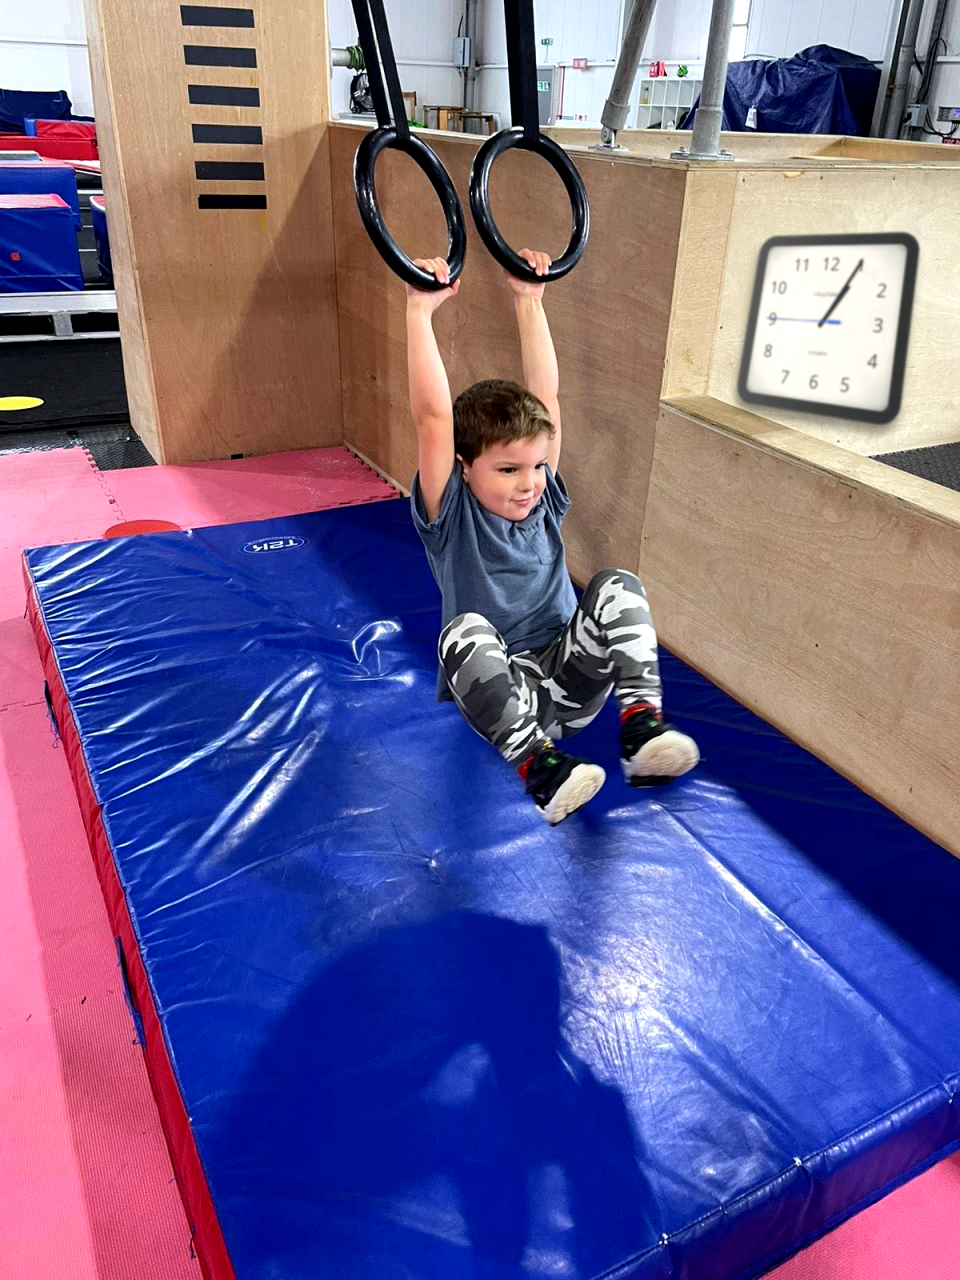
1.04.45
